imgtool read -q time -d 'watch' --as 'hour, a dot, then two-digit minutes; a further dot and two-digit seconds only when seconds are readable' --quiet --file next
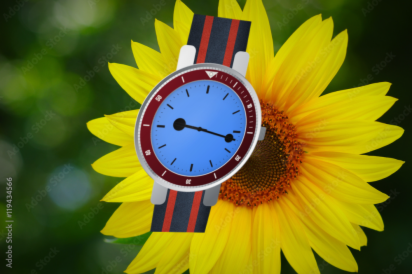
9.17
